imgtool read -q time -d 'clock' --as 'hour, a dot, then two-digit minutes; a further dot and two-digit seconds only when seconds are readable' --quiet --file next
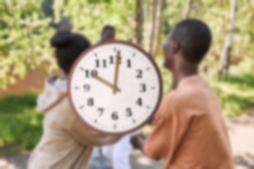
10.01
